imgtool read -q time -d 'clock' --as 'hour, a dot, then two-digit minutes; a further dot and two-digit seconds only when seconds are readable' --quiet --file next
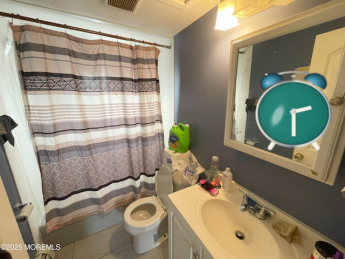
2.30
